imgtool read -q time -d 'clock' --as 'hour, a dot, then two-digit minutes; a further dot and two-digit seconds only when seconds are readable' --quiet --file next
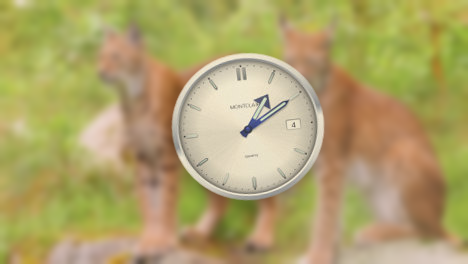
1.10
